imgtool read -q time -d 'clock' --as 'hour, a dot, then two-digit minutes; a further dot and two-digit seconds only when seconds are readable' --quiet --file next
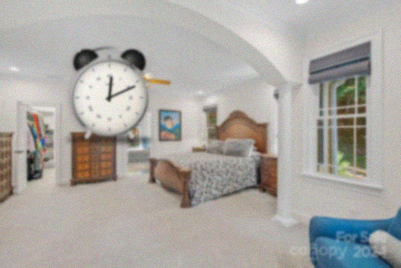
12.11
